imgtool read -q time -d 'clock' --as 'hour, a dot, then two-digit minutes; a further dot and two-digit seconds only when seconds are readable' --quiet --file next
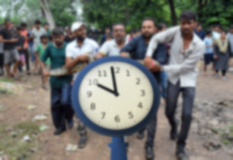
9.59
